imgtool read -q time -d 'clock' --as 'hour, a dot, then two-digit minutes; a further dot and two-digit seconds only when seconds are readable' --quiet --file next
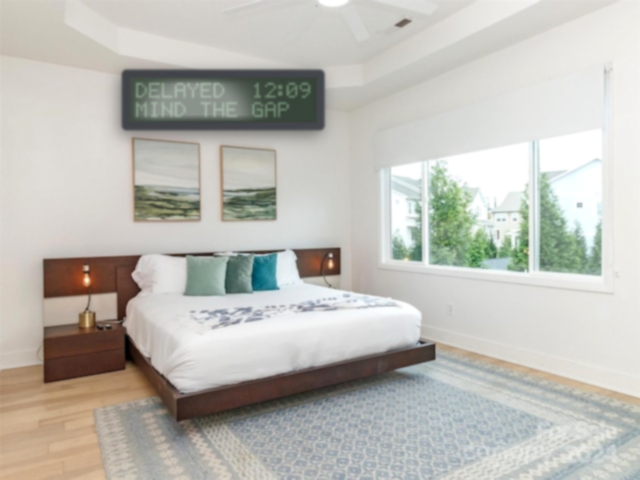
12.09
